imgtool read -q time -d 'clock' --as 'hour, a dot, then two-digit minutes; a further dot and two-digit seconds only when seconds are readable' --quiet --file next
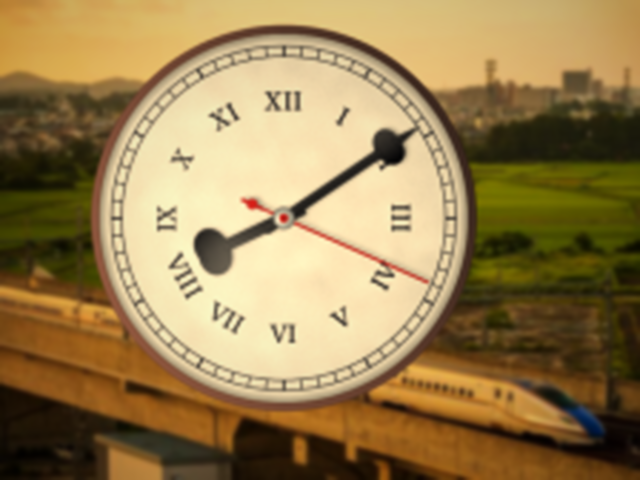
8.09.19
